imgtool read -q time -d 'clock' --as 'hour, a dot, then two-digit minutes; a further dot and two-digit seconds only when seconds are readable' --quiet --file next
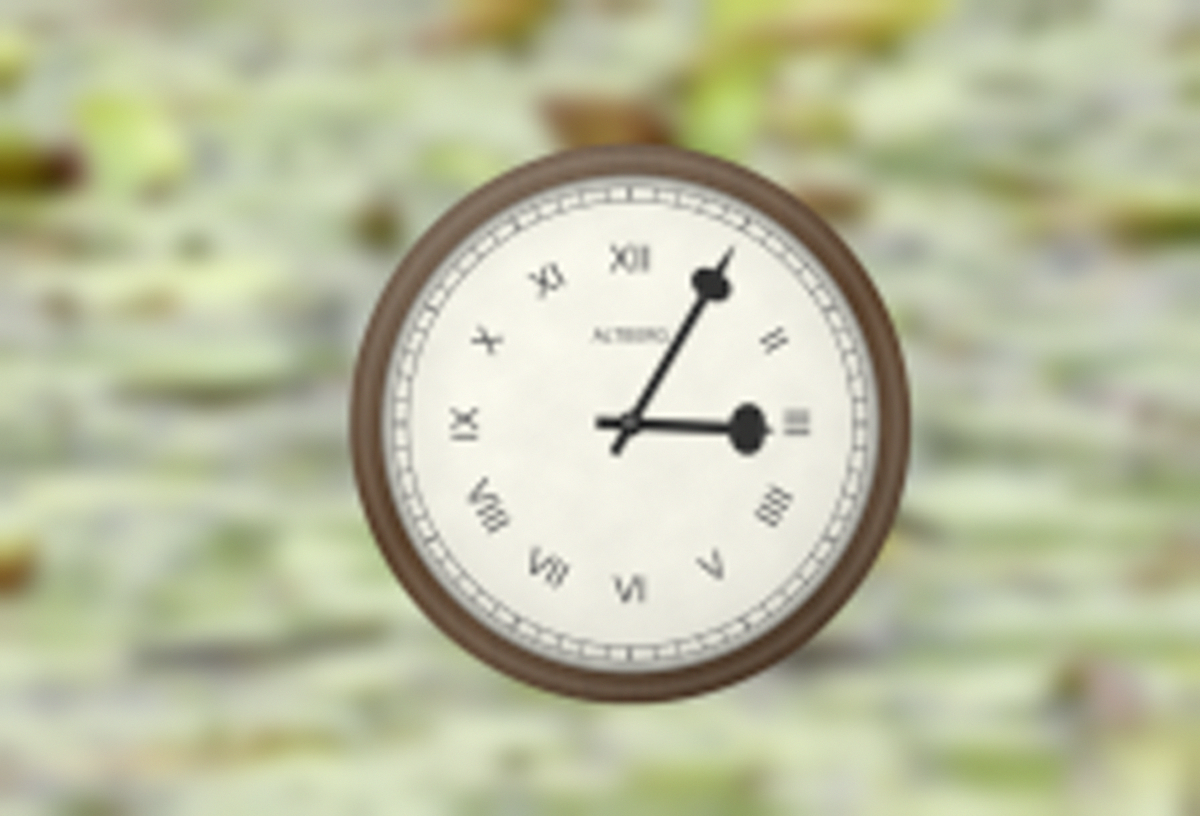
3.05
